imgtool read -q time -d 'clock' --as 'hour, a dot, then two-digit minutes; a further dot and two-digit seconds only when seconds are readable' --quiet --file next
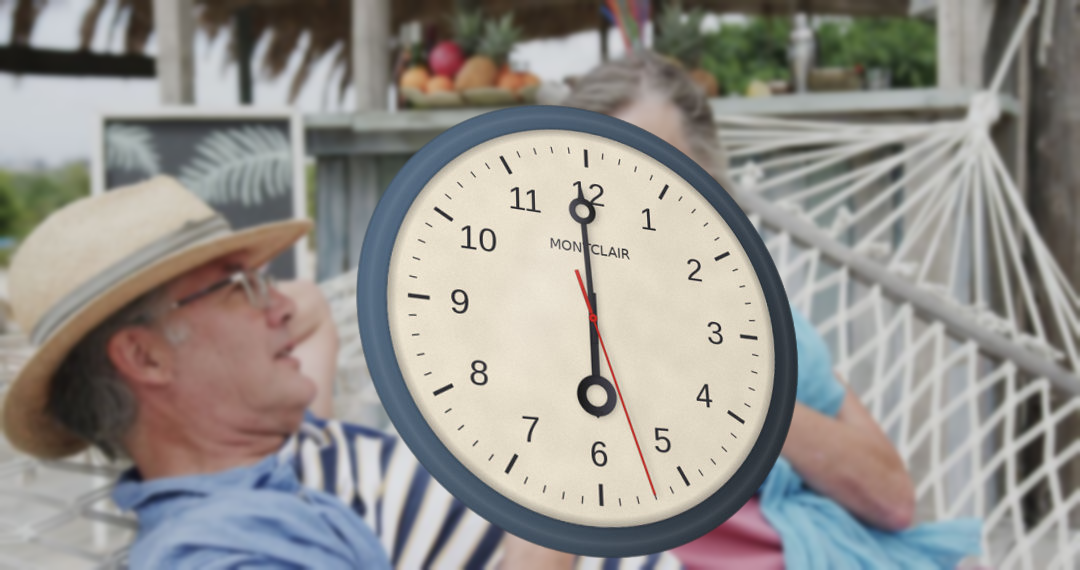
5.59.27
